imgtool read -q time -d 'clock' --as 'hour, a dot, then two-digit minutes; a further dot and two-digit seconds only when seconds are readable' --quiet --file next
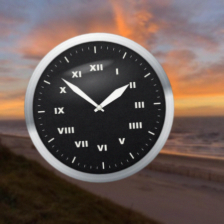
1.52
